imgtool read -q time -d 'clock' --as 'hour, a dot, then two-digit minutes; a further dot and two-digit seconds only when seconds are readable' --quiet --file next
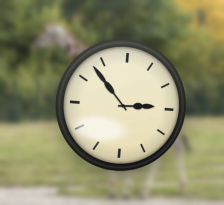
2.53
